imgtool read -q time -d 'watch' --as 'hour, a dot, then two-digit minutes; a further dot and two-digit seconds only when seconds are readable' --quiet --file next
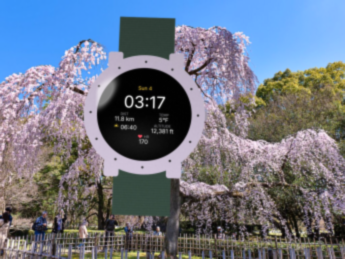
3.17
